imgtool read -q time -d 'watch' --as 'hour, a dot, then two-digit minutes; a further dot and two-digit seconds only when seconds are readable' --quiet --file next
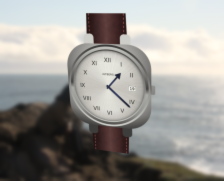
1.22
